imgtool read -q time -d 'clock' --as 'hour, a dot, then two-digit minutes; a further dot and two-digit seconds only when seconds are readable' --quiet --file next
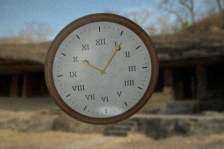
10.06
